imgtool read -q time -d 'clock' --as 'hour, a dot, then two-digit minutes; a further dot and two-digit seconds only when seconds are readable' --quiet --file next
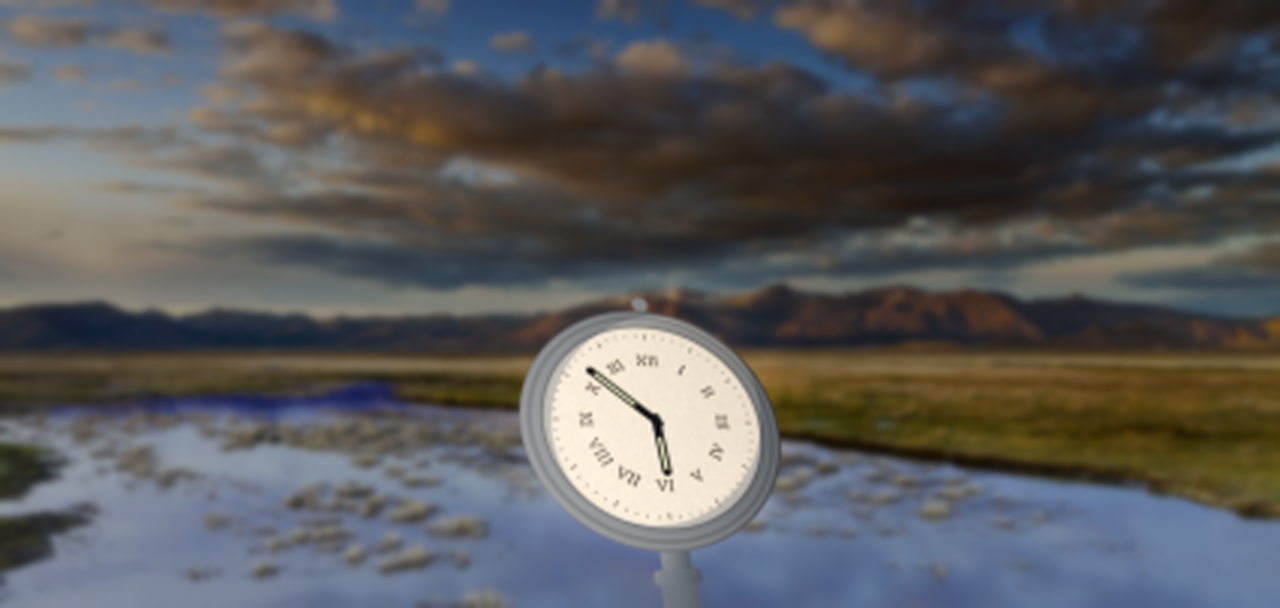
5.52
